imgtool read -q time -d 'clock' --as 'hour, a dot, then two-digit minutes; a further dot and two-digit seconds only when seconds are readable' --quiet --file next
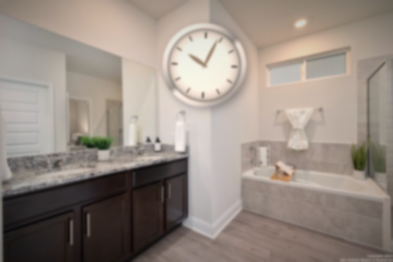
10.04
